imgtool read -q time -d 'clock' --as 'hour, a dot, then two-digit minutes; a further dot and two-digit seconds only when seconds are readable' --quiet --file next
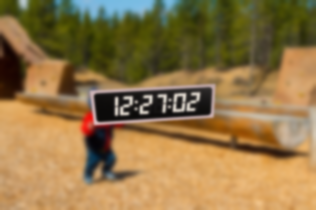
12.27.02
